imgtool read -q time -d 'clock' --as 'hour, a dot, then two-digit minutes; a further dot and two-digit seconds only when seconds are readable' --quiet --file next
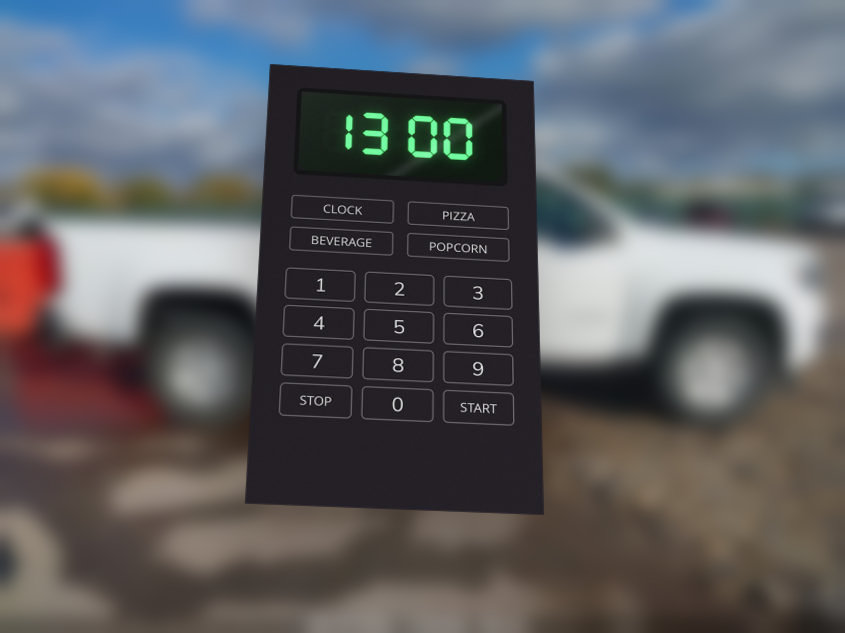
13.00
